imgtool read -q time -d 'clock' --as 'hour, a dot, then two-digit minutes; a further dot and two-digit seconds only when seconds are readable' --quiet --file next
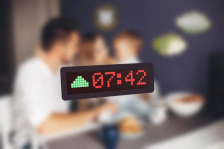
7.42
